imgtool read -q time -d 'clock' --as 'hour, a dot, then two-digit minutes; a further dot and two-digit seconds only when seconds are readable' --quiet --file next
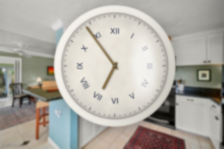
6.54
